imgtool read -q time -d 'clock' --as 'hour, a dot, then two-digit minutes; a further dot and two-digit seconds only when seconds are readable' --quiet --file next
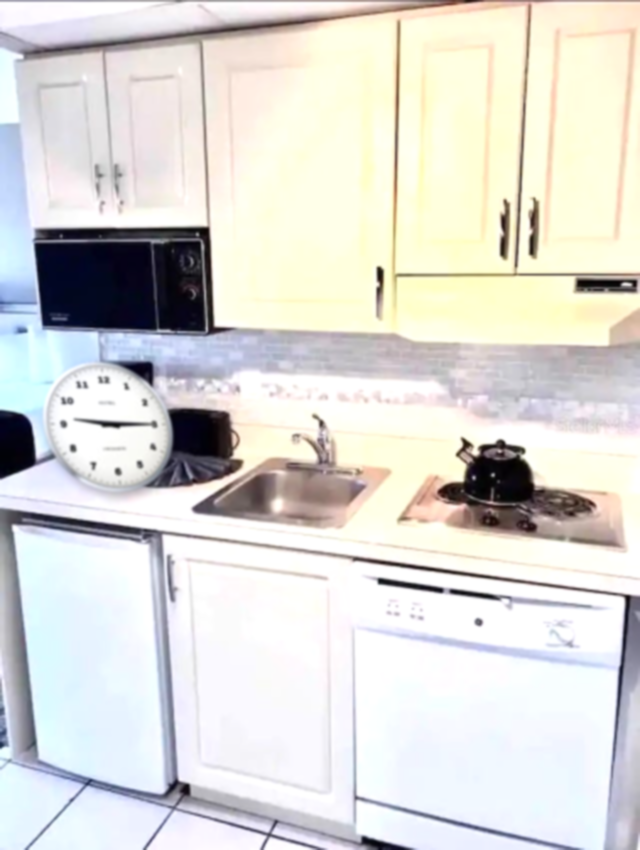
9.15
